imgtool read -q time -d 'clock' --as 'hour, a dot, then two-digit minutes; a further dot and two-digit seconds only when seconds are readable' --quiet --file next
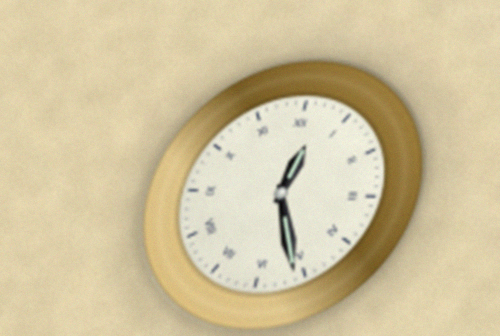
12.26
